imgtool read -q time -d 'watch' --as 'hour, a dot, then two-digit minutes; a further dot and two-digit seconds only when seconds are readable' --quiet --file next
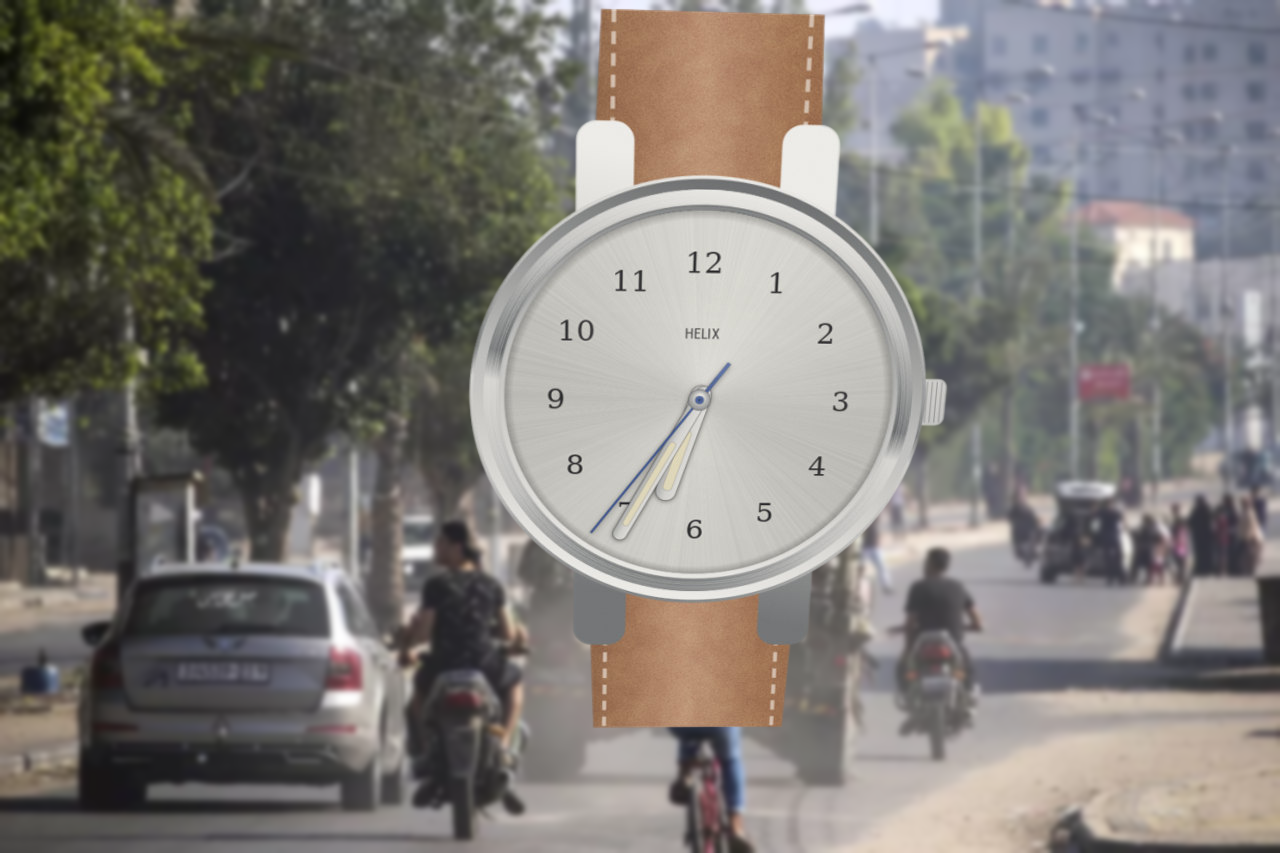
6.34.36
